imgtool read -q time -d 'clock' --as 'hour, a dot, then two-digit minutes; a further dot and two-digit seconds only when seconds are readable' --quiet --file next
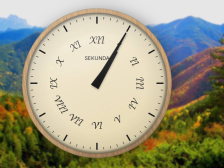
1.05
